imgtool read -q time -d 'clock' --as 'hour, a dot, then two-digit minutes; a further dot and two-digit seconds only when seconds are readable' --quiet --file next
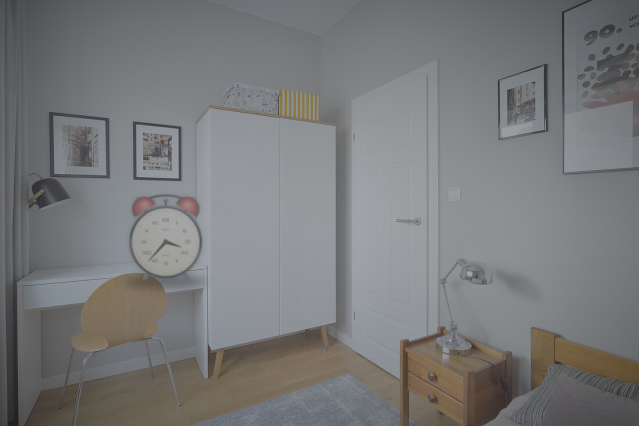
3.37
